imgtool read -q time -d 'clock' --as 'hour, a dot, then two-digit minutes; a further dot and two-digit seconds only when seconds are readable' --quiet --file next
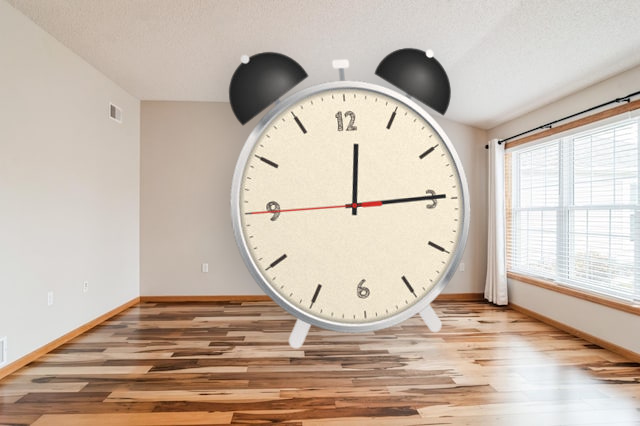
12.14.45
